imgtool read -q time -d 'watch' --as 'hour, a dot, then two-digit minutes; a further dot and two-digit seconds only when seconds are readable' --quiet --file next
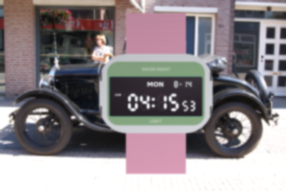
4.15.53
